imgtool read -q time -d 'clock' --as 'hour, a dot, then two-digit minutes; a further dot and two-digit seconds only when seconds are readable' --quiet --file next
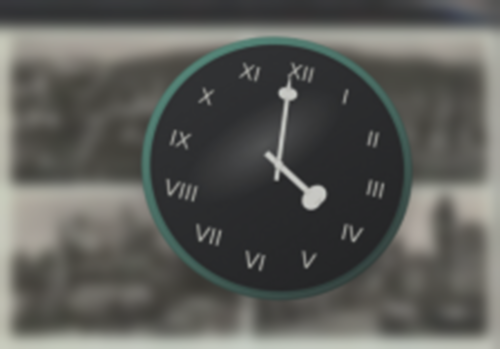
3.59
